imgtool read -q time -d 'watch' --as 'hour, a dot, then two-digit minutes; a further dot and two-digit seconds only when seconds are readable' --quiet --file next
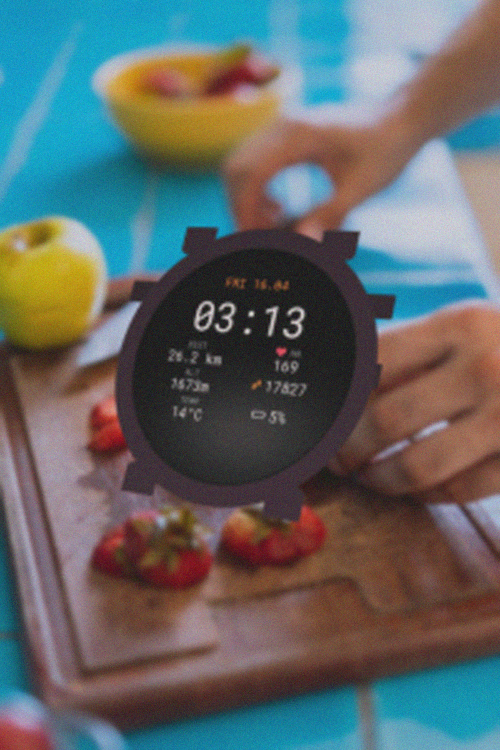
3.13
